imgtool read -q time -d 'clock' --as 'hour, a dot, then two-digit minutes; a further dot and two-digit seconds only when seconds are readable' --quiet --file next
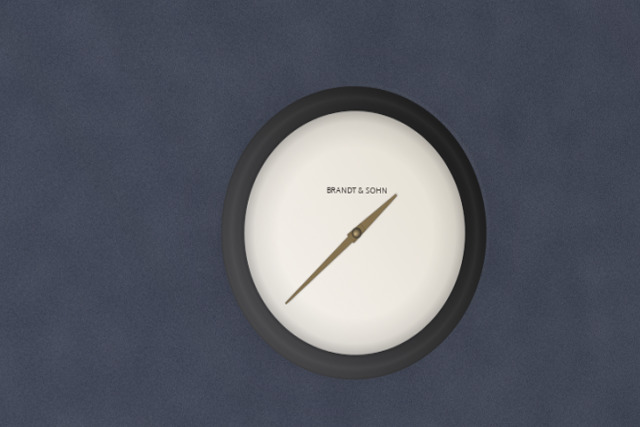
1.38
